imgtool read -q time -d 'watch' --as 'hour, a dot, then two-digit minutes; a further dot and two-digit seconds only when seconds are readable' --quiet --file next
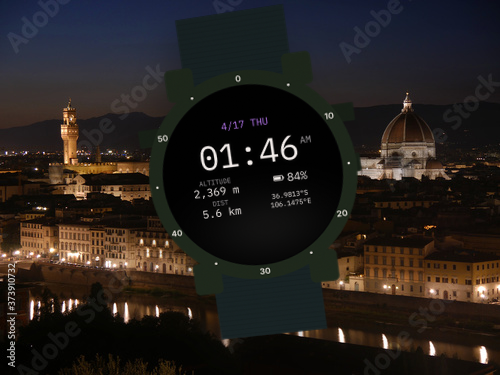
1.46
